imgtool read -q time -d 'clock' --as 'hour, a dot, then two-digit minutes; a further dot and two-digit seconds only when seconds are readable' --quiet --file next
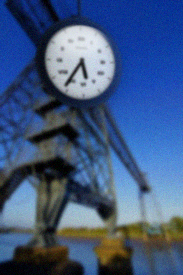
5.36
